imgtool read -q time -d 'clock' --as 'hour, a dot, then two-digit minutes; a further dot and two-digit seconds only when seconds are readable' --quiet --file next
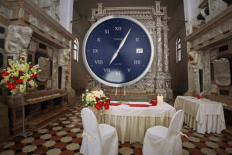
7.05
